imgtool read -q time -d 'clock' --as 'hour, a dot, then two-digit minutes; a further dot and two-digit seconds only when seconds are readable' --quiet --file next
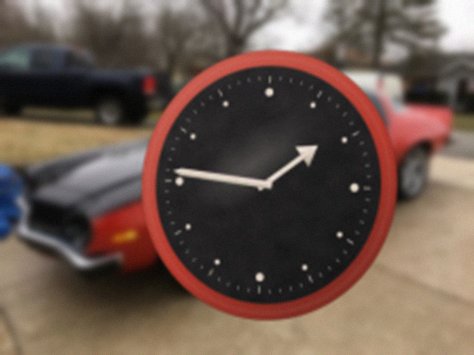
1.46
